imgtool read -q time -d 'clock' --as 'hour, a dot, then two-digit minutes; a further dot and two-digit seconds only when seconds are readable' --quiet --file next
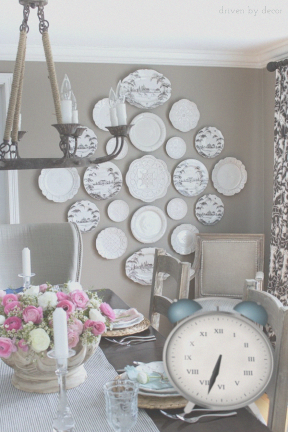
6.33
